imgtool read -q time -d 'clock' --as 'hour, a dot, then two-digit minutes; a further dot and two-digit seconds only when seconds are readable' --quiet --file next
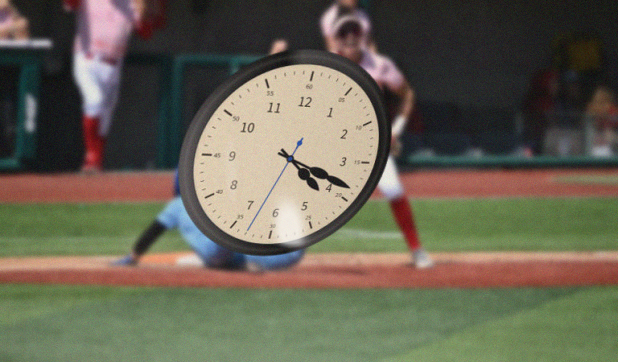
4.18.33
